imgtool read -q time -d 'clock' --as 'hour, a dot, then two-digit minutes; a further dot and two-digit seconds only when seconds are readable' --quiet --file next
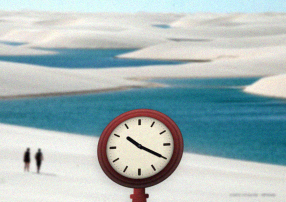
10.20
